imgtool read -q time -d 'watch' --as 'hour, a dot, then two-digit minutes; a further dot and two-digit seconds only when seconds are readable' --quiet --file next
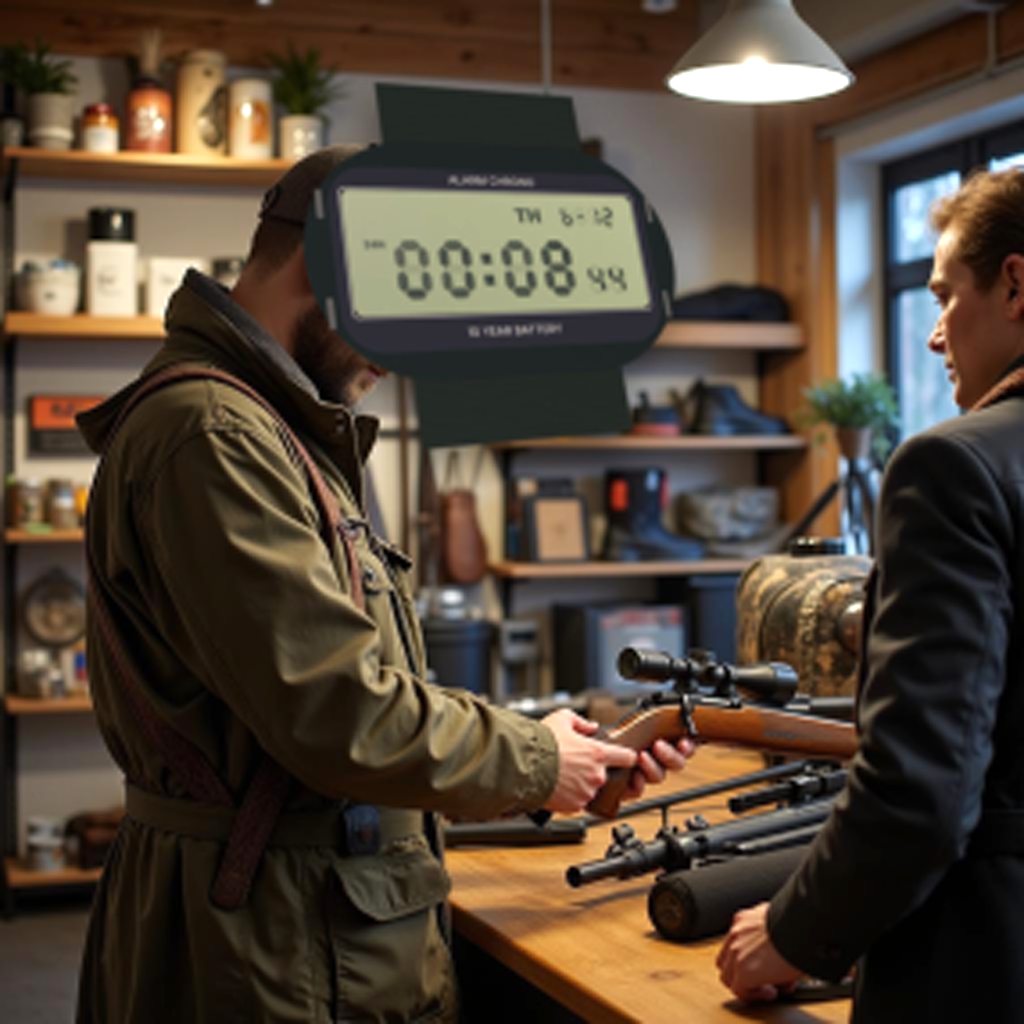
0.08.44
